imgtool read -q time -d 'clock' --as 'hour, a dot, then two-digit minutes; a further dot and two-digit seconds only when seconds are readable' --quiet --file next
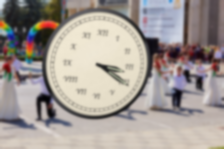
3.20
